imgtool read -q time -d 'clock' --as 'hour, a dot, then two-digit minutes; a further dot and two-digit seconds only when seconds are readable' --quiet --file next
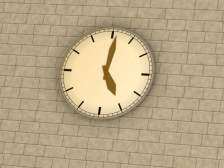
5.01
